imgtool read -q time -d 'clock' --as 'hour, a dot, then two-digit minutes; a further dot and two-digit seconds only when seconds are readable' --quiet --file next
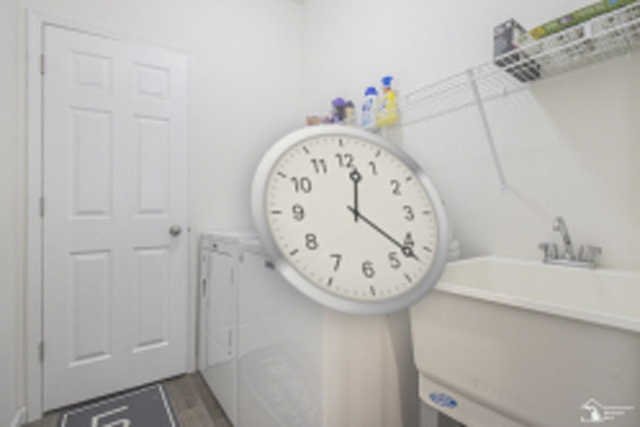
12.22
